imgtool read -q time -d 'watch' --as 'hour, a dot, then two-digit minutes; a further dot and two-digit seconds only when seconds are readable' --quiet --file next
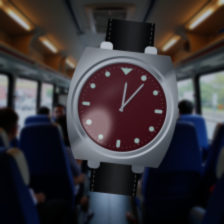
12.06
